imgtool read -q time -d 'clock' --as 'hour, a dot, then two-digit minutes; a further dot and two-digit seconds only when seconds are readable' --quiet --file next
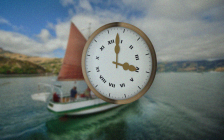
4.03
